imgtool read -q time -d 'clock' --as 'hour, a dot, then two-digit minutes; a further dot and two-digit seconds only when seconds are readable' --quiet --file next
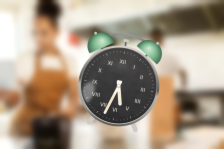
5.33
